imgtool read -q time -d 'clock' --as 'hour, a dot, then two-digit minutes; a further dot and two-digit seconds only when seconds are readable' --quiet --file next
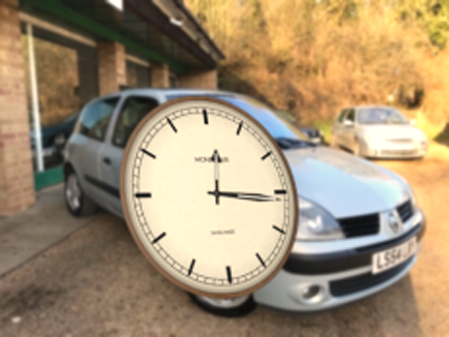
12.16
